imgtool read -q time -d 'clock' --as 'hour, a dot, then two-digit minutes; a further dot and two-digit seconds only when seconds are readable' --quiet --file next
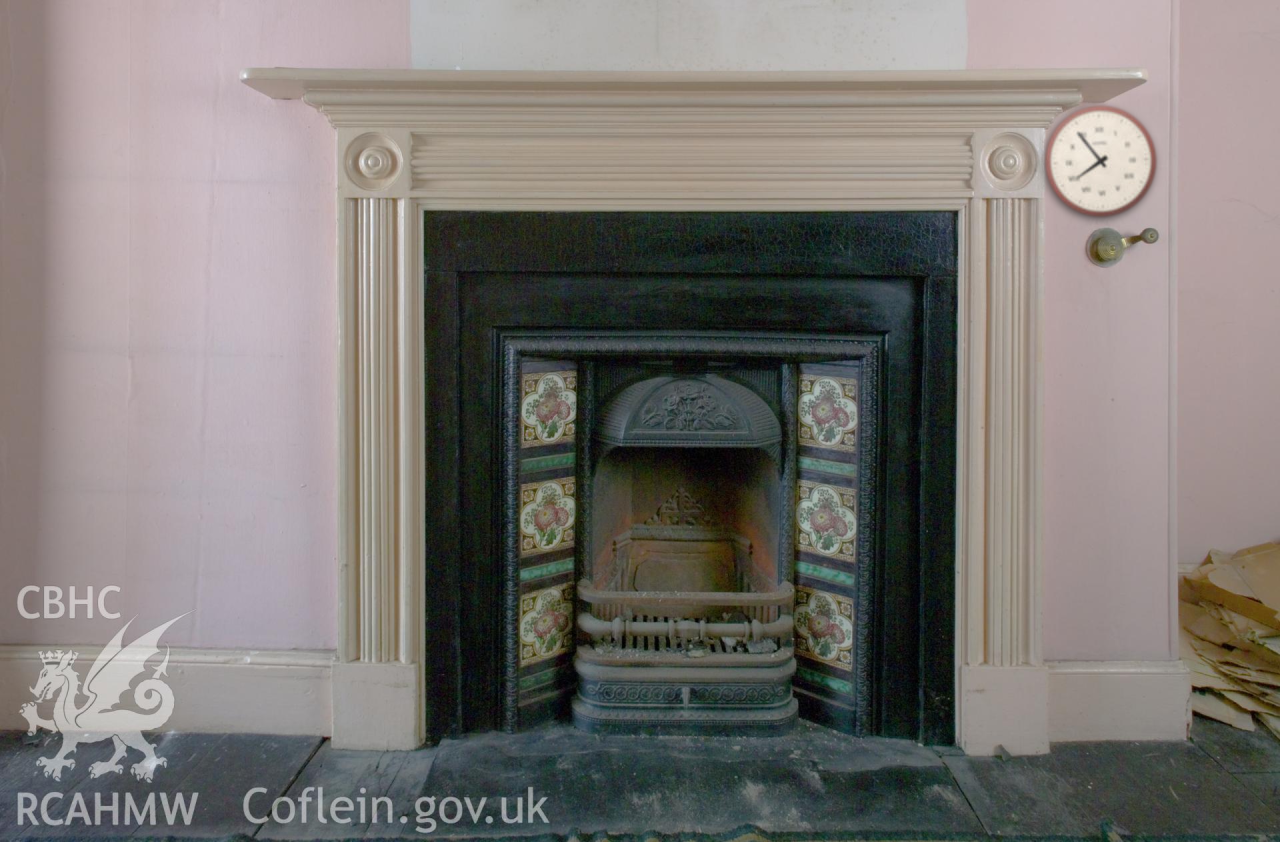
7.54
